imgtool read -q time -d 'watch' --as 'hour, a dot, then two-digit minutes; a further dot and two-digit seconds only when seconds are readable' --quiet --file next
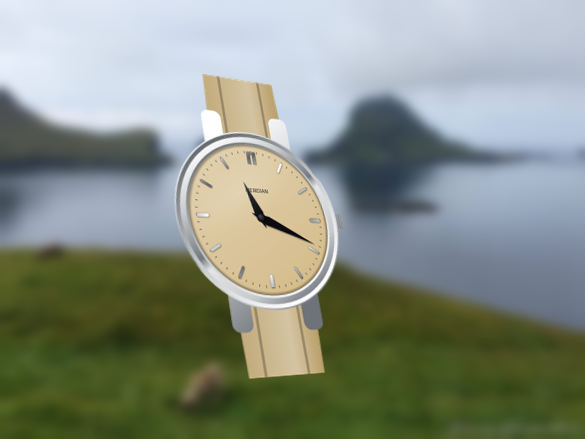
11.19
